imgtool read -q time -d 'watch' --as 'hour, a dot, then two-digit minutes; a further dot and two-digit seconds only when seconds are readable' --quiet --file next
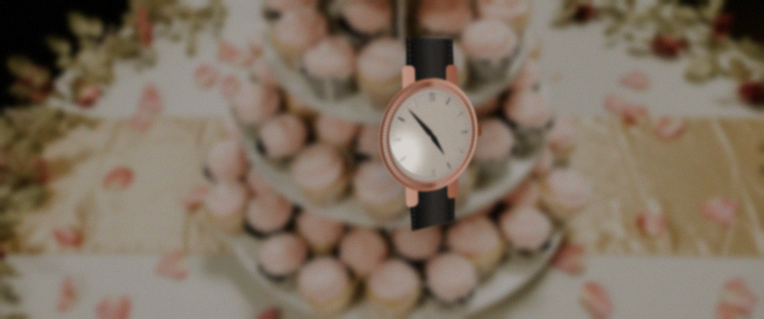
4.53
